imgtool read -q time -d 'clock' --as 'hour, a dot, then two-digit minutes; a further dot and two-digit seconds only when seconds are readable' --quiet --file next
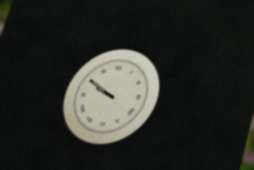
9.50
